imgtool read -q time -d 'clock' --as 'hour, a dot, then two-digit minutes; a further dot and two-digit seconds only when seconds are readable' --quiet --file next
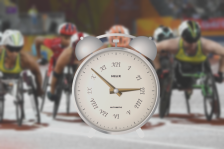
2.52
